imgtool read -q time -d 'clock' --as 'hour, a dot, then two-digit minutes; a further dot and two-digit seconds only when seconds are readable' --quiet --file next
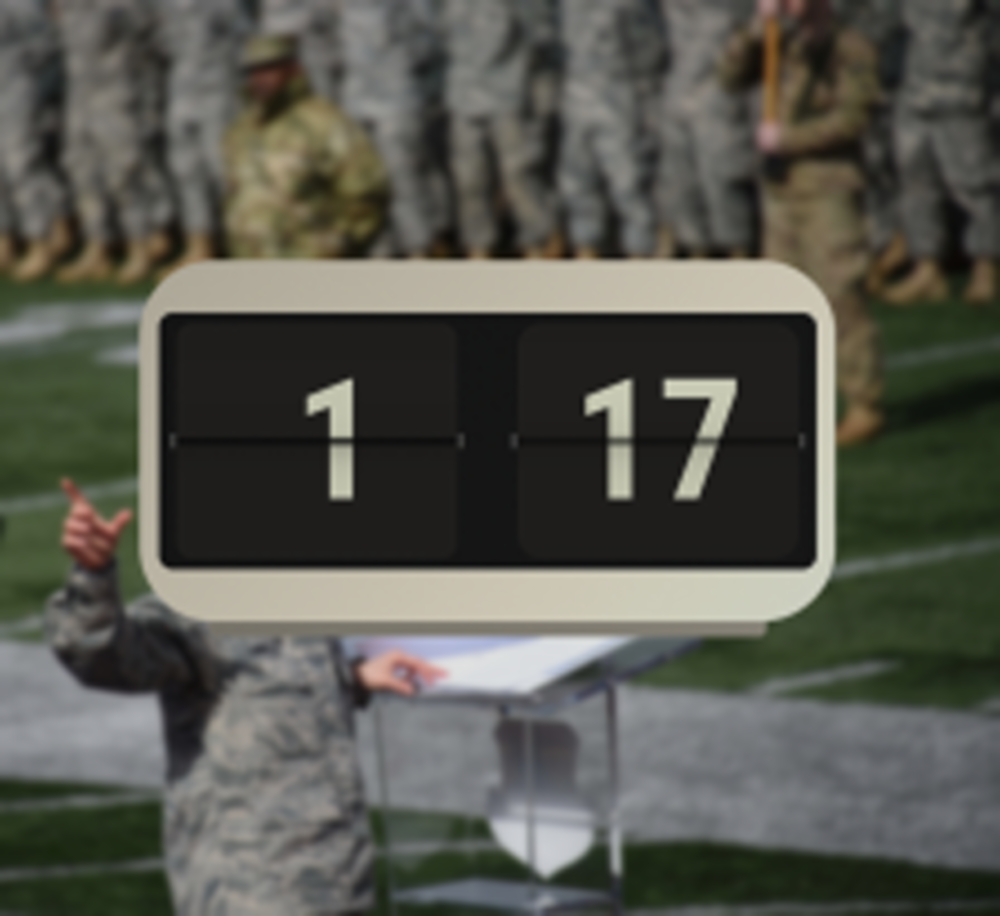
1.17
